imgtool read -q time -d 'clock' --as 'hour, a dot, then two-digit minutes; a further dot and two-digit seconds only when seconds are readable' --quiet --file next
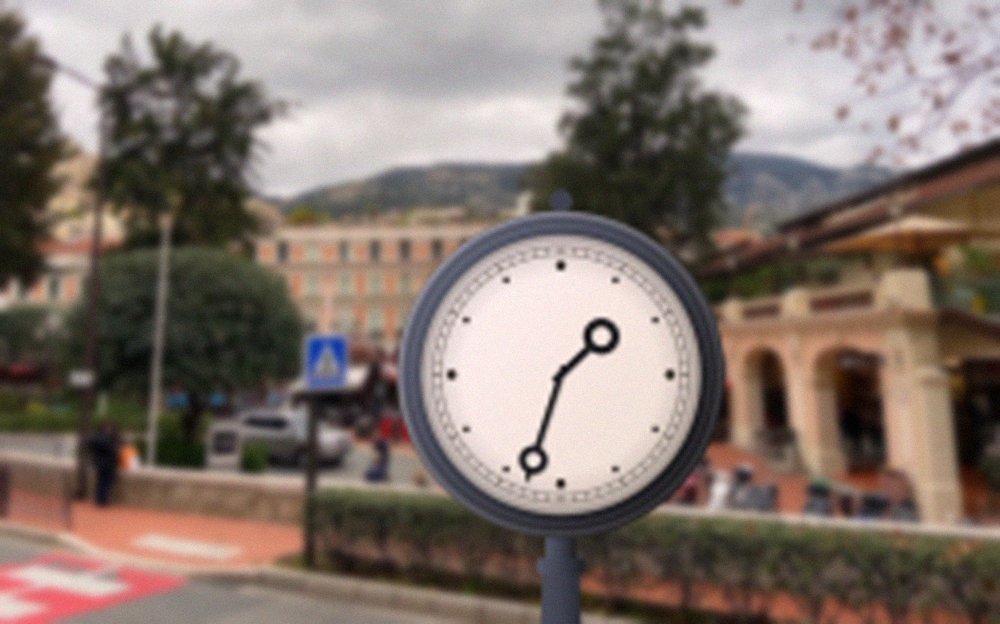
1.33
